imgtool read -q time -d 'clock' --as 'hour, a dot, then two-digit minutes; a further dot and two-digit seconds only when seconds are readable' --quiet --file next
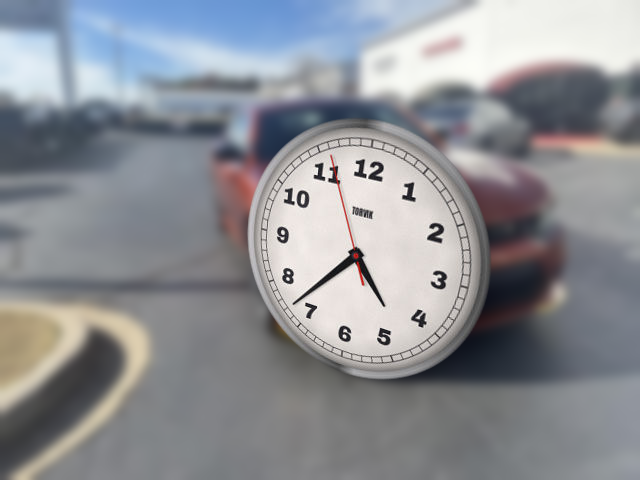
4.36.56
